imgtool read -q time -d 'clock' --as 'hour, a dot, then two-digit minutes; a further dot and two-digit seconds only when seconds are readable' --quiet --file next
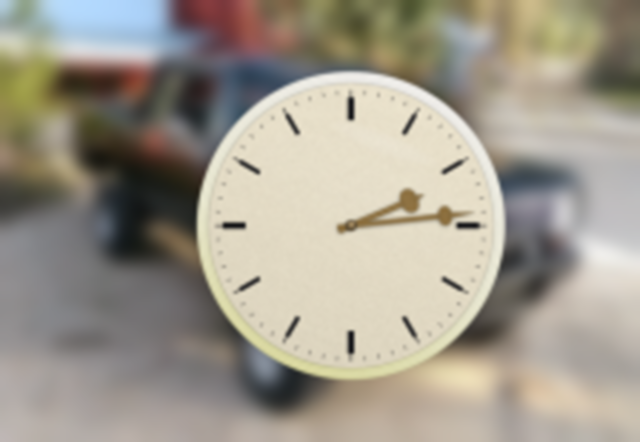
2.14
